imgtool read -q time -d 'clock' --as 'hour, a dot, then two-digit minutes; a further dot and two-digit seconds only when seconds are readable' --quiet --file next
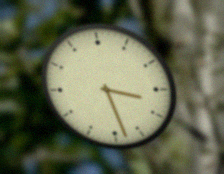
3.28
